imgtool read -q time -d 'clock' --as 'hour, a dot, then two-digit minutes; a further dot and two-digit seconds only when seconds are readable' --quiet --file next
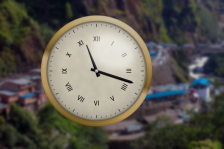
11.18
